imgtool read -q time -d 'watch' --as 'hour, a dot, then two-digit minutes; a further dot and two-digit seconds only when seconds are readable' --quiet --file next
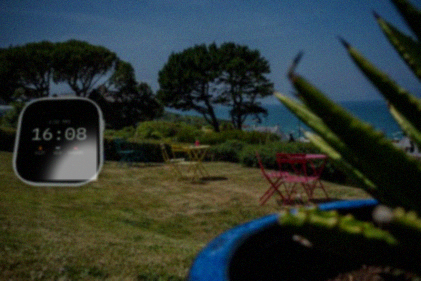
16.08
